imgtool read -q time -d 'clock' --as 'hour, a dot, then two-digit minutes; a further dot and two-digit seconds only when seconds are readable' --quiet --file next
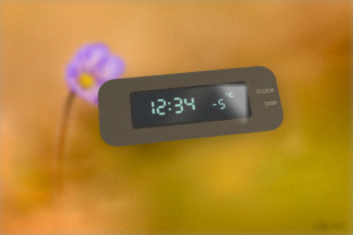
12.34
